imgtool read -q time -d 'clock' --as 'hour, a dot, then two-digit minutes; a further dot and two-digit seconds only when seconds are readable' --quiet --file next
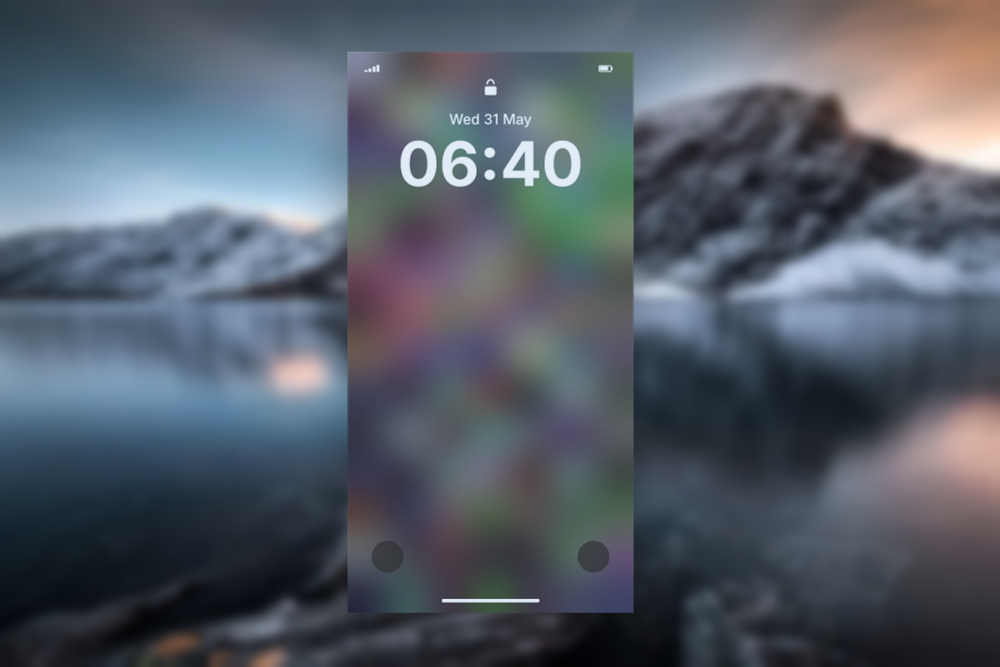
6.40
